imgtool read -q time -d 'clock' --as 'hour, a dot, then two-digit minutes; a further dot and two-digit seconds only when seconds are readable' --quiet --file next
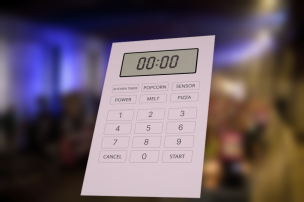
0.00
